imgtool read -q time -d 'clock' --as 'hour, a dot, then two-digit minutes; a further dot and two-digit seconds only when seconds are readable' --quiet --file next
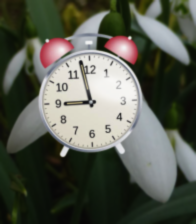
8.58
